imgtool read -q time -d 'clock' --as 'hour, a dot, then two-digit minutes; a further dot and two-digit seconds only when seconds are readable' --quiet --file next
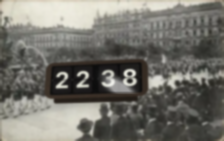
22.38
